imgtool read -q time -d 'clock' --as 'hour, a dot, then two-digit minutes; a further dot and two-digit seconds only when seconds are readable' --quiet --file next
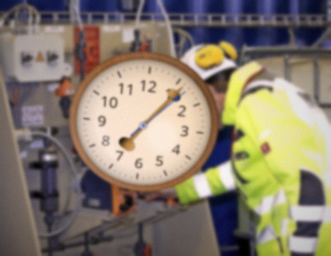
7.06.07
